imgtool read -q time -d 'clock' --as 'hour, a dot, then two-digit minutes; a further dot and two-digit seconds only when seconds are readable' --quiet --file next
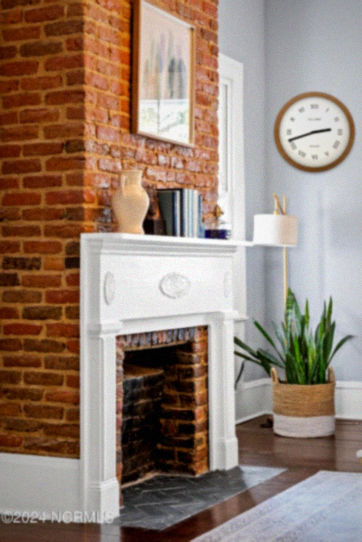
2.42
